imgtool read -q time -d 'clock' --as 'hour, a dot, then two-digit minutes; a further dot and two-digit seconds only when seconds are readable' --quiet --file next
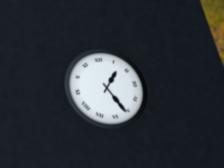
1.26
